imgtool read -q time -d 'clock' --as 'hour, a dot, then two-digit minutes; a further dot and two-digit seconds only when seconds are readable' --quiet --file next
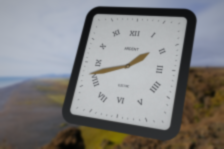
1.42
